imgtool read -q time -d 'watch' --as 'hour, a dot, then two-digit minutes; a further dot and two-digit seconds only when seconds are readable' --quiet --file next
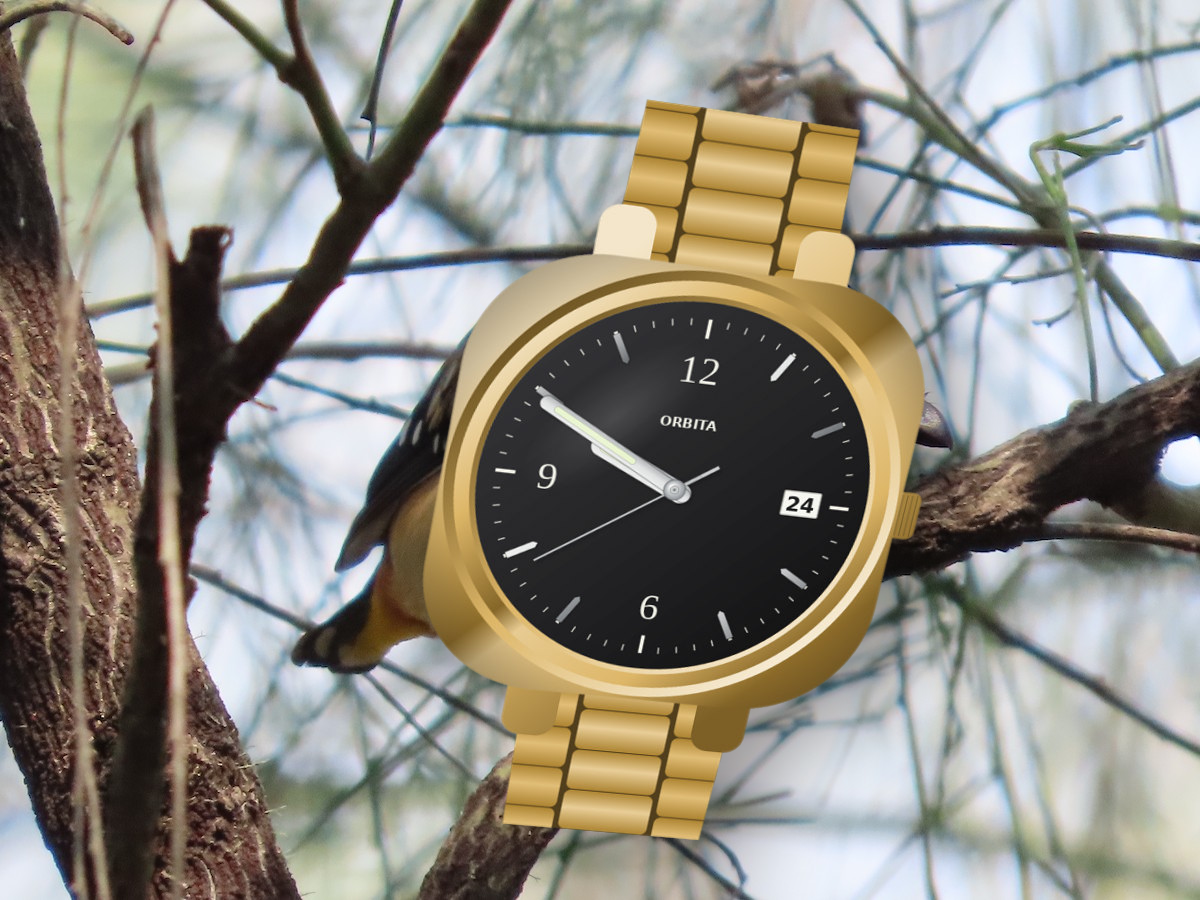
9.49.39
